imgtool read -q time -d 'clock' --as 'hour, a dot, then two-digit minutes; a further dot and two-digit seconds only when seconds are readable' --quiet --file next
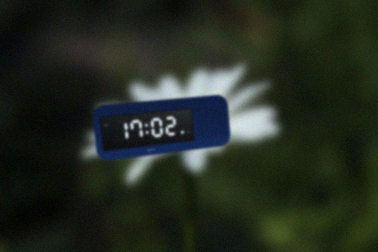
17.02
